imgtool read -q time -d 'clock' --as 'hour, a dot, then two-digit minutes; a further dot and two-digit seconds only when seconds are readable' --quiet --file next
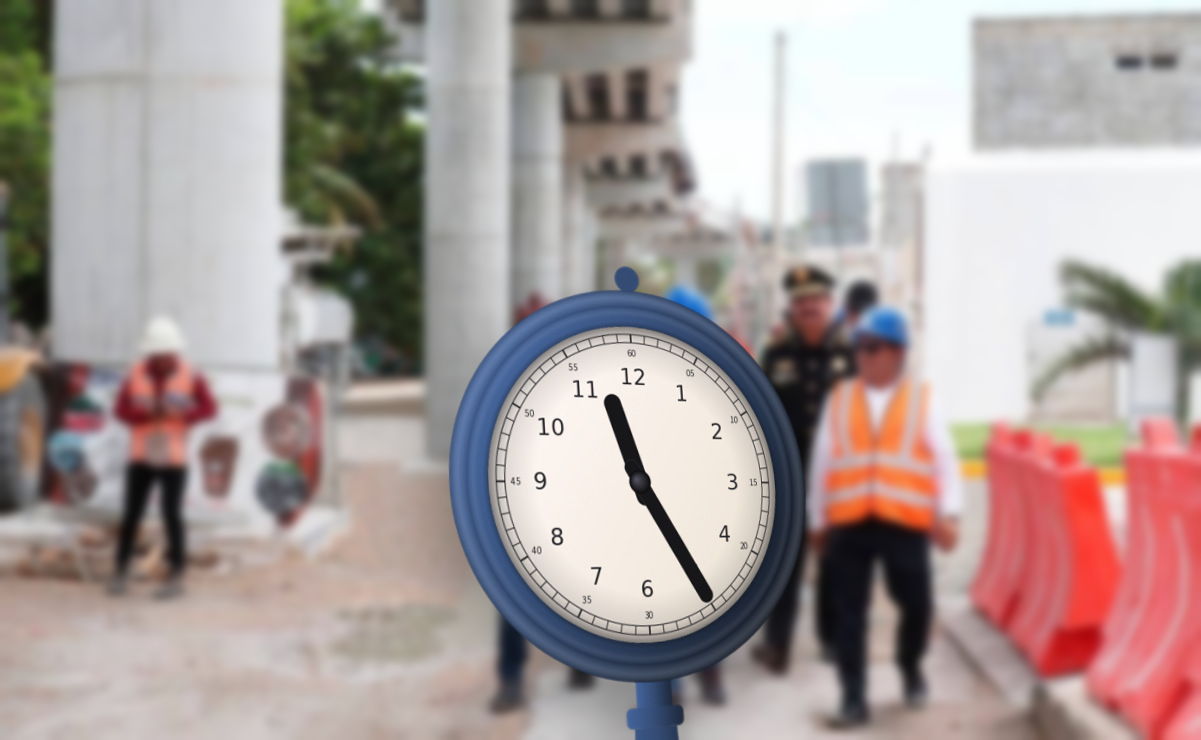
11.25
